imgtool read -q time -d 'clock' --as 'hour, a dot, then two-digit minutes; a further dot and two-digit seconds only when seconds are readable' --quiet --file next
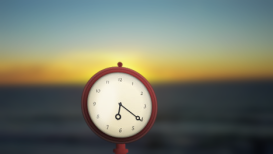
6.21
